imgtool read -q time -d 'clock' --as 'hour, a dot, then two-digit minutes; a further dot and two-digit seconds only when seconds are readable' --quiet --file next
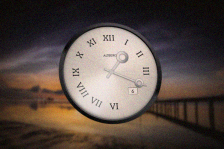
1.19
